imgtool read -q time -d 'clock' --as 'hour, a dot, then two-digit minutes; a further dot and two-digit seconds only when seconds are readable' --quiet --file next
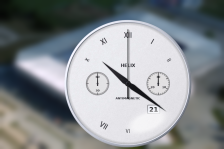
10.21
